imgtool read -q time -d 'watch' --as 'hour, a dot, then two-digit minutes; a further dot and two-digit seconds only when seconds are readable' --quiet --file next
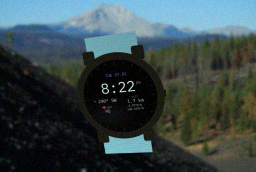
8.22
